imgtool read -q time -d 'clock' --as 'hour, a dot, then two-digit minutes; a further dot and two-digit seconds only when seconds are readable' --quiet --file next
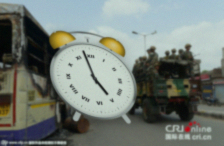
4.58
